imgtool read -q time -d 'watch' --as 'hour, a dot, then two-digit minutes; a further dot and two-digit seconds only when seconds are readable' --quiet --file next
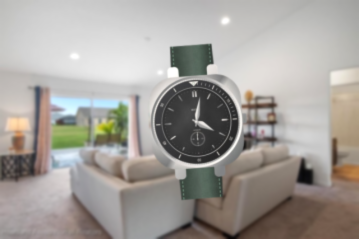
4.02
